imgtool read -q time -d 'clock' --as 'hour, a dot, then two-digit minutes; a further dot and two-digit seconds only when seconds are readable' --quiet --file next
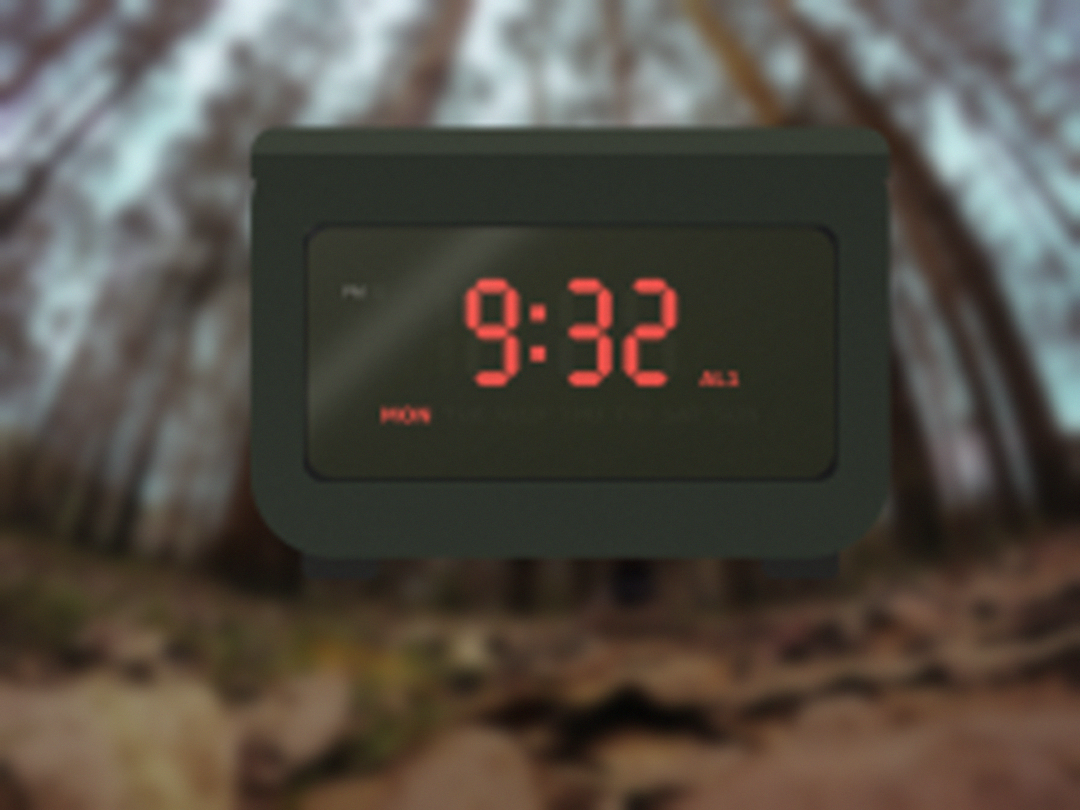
9.32
